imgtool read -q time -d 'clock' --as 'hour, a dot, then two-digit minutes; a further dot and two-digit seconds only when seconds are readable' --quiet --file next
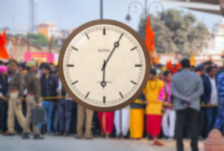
6.05
